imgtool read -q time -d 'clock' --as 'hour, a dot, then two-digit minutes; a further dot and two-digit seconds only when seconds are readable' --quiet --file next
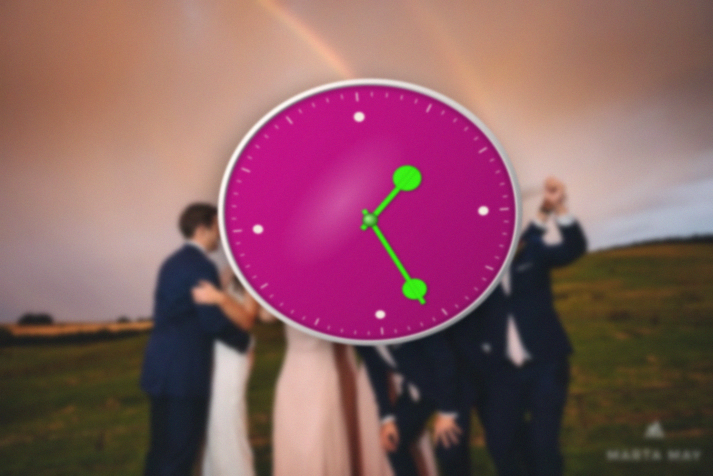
1.26
